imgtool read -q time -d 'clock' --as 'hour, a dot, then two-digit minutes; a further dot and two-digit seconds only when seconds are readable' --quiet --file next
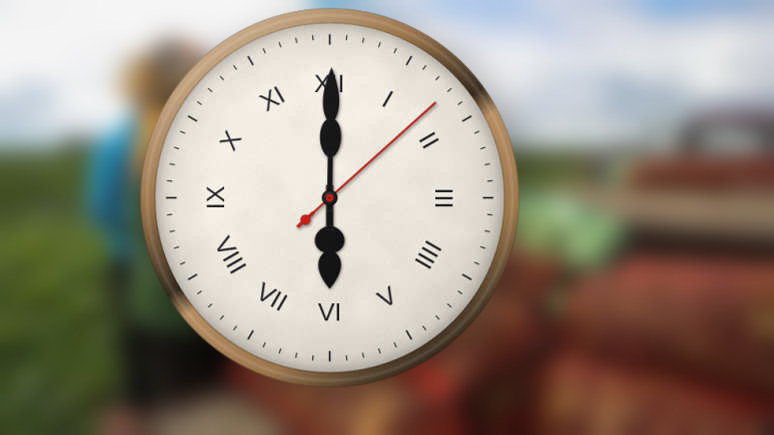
6.00.08
